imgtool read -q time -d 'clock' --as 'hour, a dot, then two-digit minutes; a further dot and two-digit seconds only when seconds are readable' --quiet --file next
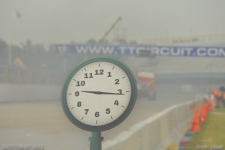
9.16
